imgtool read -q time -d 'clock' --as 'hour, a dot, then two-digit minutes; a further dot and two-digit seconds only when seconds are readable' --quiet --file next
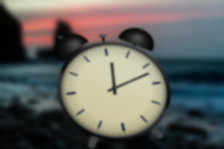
12.12
